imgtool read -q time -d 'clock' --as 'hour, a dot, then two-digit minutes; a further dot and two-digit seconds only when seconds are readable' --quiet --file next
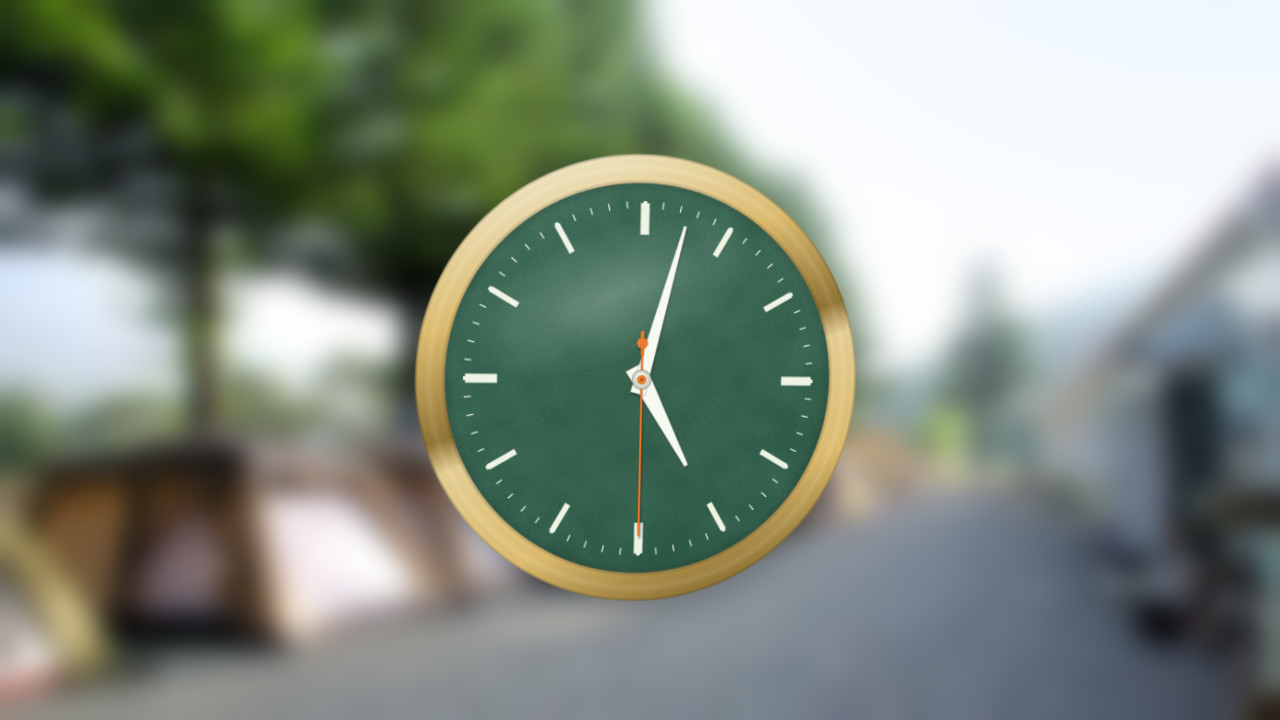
5.02.30
